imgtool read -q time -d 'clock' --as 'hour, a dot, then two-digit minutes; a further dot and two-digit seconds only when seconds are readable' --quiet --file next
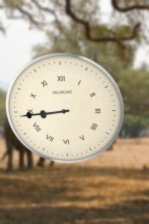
8.44
